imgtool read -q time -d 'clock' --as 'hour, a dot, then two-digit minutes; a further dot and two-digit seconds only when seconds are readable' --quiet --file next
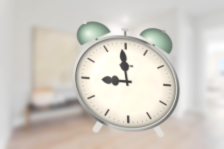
8.59
